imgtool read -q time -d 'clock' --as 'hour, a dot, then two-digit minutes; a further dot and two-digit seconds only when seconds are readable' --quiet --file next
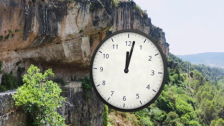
12.02
